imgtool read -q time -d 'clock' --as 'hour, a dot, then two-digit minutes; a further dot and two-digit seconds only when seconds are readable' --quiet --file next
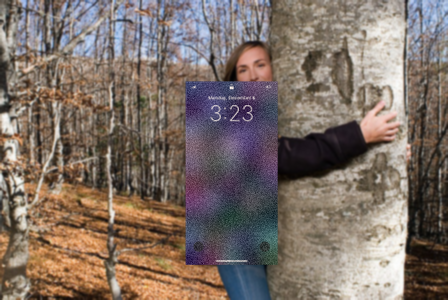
3.23
